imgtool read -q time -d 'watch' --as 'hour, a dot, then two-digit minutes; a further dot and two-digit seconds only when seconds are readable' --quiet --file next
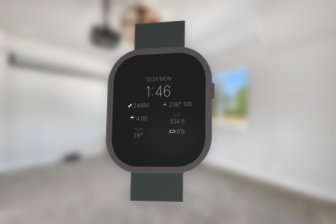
1.46
